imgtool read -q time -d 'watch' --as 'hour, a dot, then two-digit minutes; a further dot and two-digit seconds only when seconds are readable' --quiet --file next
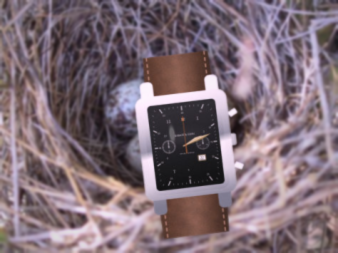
2.12
